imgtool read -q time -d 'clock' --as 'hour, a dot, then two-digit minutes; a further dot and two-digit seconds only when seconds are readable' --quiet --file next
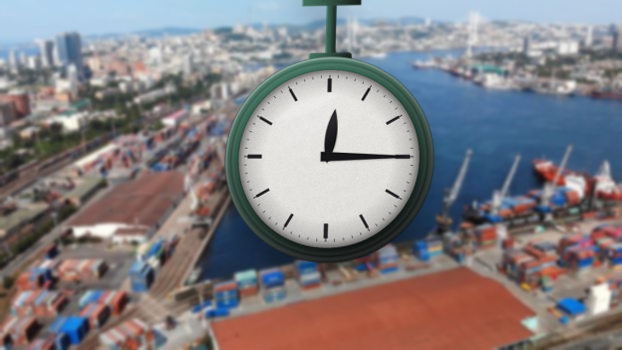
12.15
